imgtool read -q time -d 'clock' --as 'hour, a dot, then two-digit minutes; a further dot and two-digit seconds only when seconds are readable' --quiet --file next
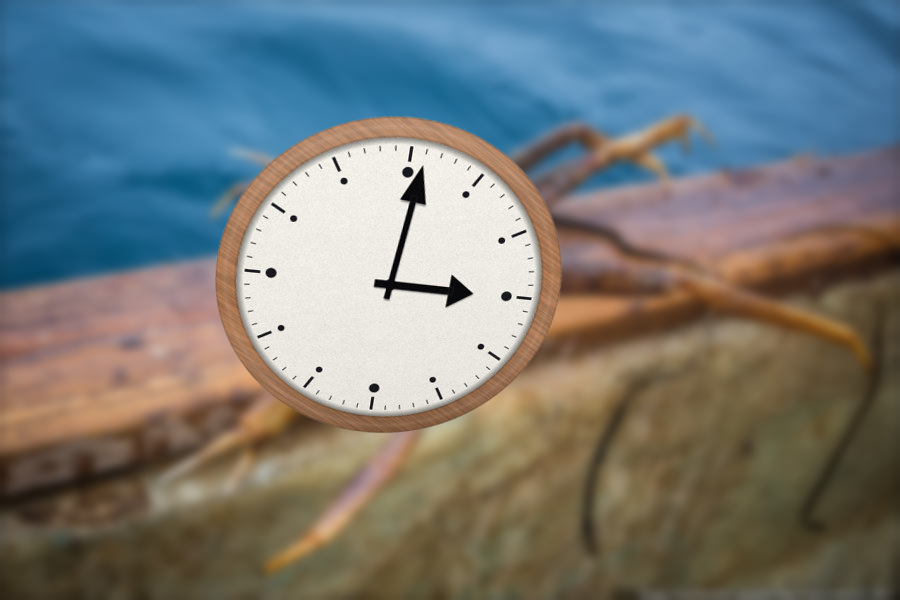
3.01
